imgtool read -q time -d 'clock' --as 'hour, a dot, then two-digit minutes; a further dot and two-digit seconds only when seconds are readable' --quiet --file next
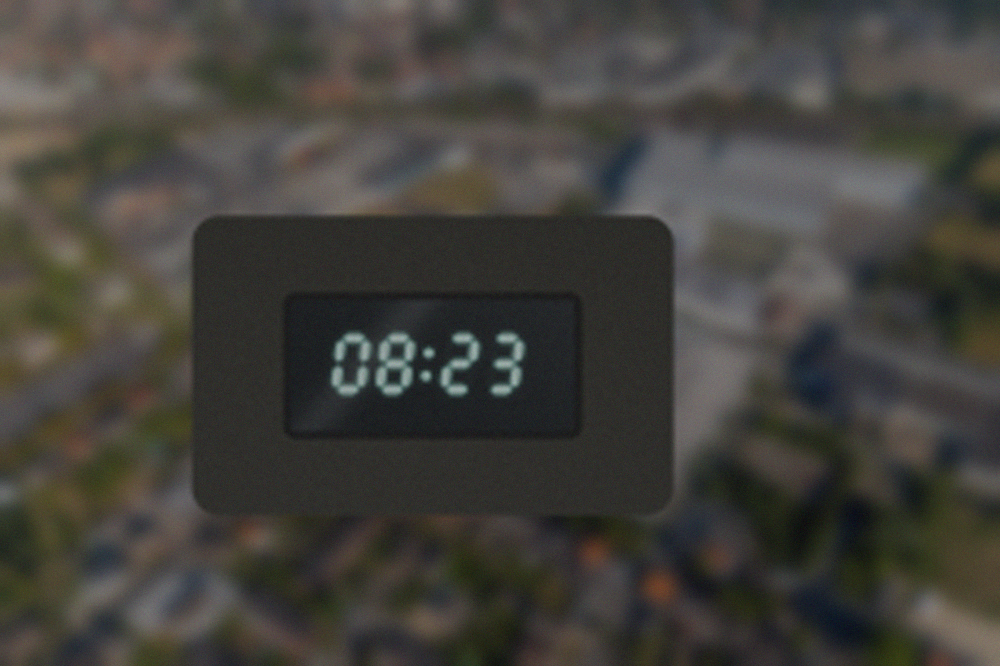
8.23
